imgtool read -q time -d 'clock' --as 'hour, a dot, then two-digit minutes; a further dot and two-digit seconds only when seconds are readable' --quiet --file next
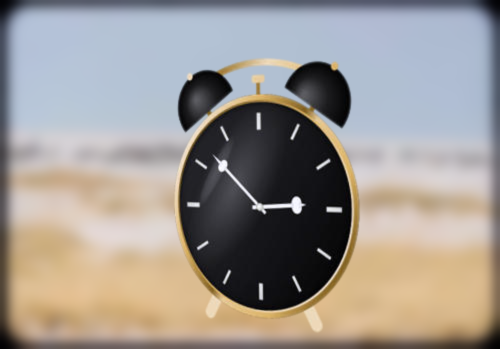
2.52
